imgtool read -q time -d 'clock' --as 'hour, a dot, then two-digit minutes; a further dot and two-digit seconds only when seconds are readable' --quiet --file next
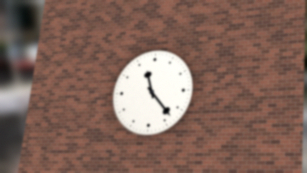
11.23
